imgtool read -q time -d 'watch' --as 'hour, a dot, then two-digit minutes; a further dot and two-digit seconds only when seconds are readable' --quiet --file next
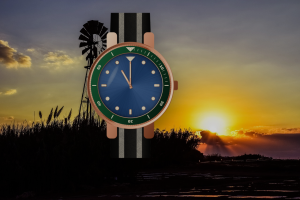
11.00
